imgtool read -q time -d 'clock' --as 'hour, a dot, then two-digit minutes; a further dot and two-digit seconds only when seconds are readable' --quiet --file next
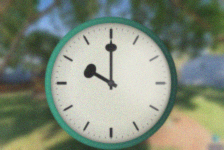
10.00
